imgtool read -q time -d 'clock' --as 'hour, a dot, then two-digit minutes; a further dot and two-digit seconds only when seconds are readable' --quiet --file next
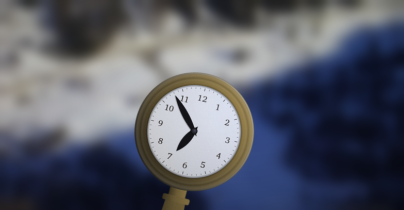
6.53
